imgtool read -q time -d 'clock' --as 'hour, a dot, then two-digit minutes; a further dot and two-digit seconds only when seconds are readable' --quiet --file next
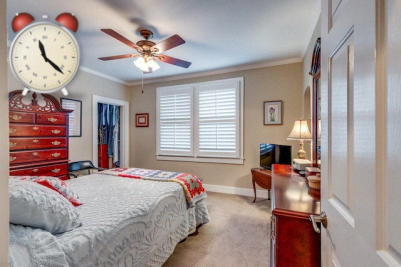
11.22
